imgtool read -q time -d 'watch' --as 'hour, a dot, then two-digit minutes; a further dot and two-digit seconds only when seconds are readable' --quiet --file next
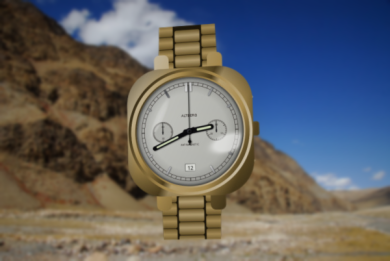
2.41
